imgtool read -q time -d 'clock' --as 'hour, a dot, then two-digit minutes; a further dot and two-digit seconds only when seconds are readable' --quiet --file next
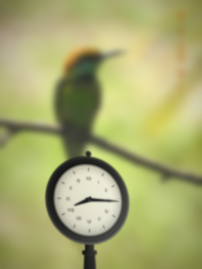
8.15
